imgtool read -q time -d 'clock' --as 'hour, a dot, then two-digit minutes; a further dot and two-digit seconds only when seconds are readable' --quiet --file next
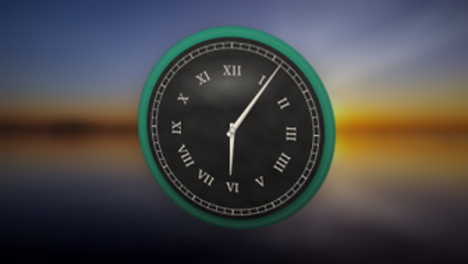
6.06
